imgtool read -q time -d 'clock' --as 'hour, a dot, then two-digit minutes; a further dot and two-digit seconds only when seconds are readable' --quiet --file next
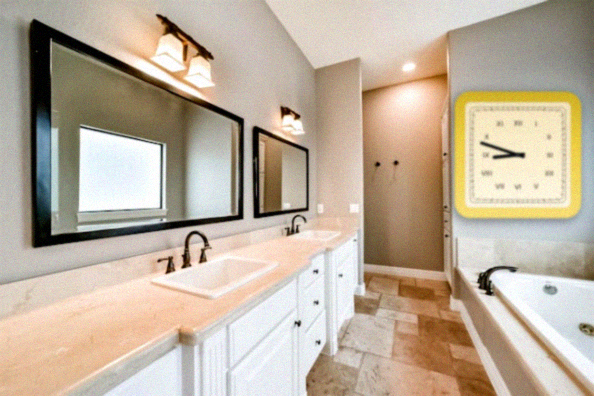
8.48
